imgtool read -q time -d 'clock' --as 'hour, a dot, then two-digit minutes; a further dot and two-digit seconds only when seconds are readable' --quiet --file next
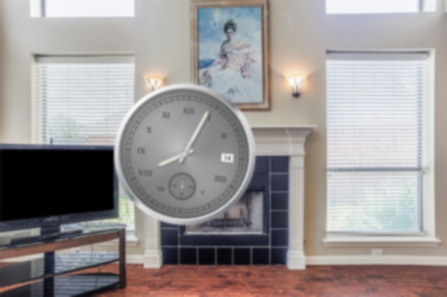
8.04
